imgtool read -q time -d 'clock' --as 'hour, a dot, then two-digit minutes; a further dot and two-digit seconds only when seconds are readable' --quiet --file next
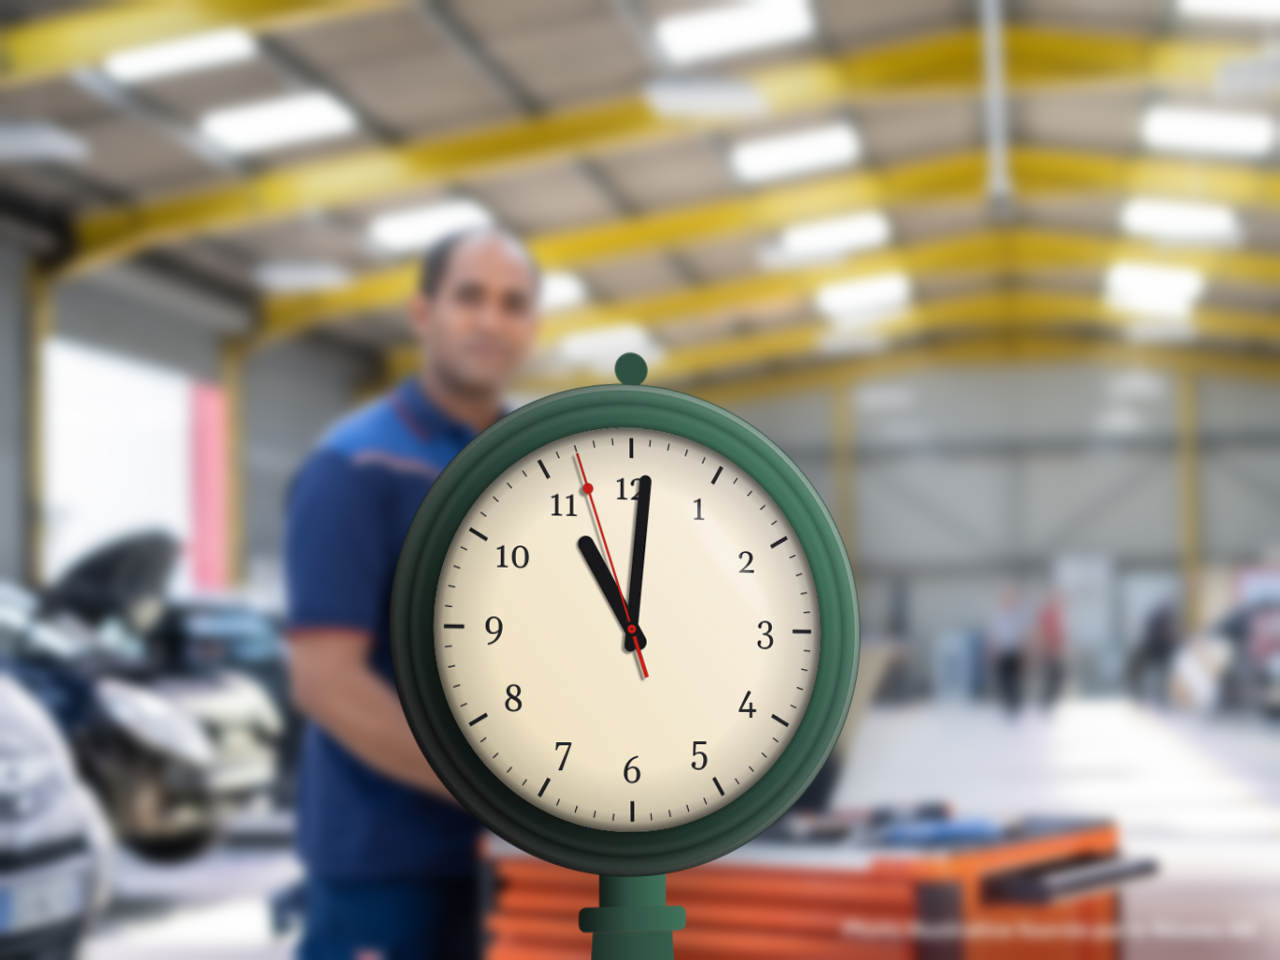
11.00.57
